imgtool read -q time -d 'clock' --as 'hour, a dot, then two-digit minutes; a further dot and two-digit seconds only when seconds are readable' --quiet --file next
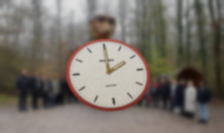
2.00
